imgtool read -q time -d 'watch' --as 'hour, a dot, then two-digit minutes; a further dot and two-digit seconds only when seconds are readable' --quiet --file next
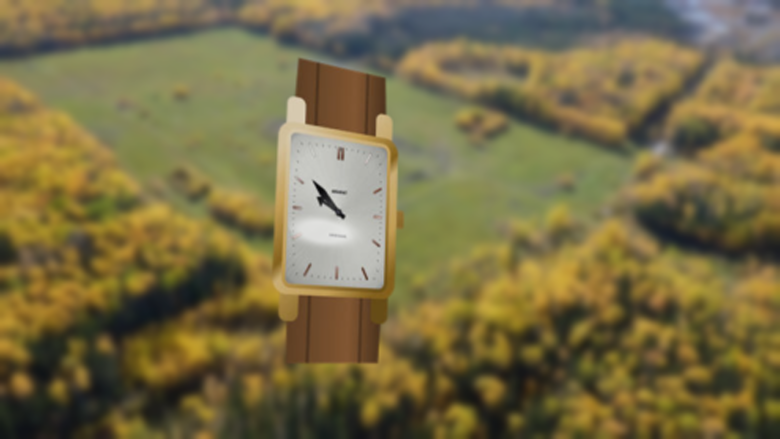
9.52
